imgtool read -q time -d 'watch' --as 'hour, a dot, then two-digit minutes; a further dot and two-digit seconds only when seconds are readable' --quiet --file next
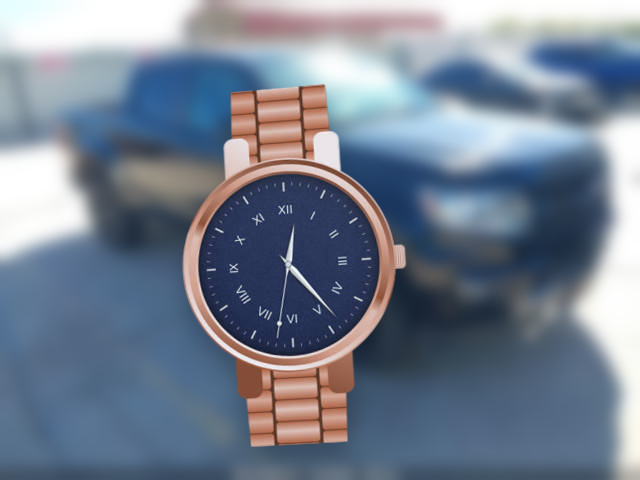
12.23.32
